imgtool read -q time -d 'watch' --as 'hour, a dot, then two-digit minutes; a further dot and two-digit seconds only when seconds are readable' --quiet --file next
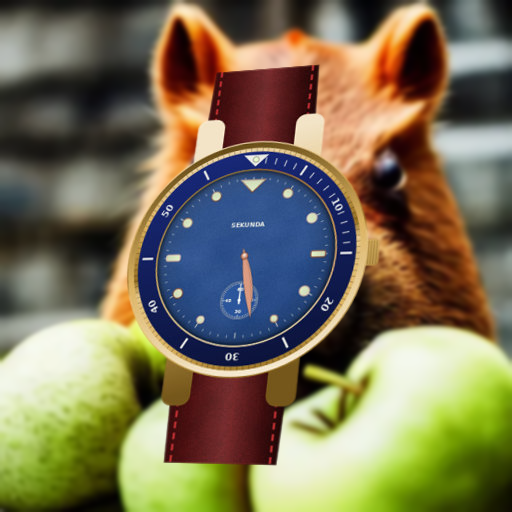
5.28
